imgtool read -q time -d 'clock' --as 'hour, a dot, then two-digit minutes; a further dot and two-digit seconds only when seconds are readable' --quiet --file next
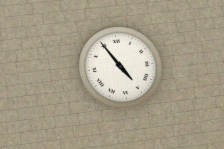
4.55
